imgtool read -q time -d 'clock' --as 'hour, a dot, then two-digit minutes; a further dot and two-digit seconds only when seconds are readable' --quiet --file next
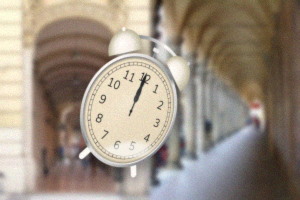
12.00
